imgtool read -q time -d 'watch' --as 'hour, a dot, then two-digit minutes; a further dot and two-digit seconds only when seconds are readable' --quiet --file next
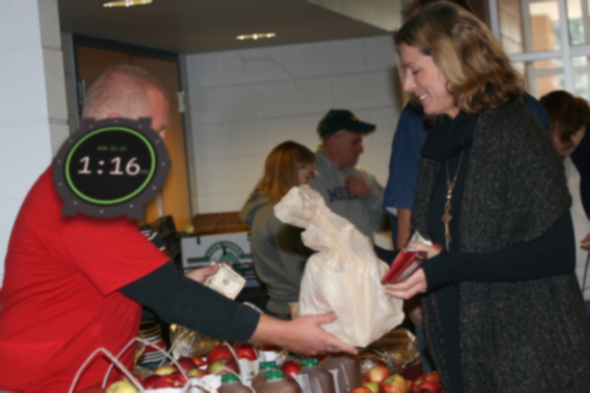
1.16
